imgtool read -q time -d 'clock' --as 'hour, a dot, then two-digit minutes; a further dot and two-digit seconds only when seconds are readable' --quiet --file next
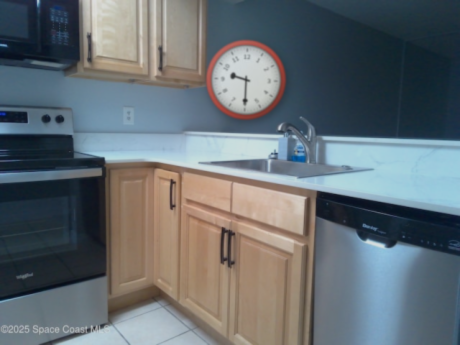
9.30
